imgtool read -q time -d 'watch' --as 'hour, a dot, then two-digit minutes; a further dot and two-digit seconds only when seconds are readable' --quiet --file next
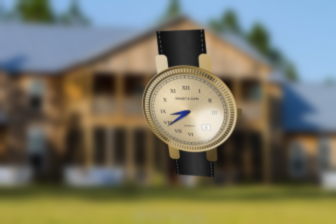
8.39
